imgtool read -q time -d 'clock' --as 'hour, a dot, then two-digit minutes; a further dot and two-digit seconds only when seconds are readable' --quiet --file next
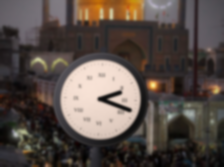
2.18
